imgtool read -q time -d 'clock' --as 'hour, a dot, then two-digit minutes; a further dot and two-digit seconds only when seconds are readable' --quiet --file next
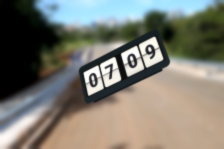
7.09
